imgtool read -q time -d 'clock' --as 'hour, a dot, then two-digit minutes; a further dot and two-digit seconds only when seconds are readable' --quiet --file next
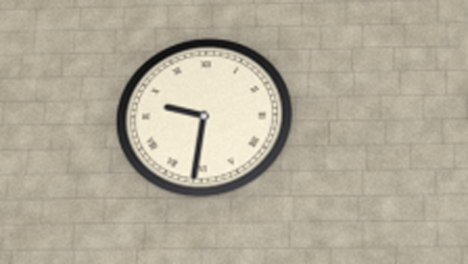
9.31
